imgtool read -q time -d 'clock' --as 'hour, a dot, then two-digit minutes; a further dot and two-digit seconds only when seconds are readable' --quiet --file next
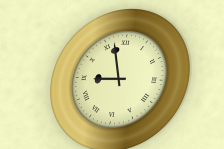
8.57
